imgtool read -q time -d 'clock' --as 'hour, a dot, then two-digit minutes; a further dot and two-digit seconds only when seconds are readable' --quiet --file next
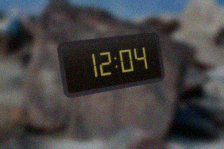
12.04
